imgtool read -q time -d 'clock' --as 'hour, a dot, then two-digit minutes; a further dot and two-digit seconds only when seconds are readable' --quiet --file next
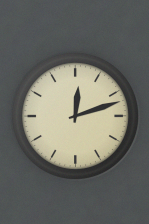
12.12
